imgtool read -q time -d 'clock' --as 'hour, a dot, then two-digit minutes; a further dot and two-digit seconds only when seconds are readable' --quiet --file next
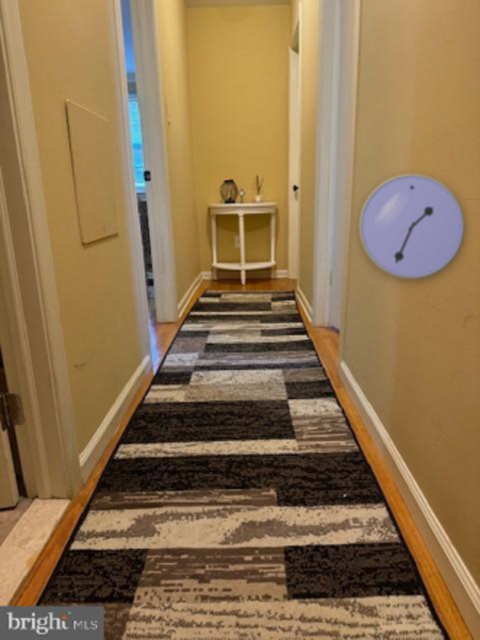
1.34
